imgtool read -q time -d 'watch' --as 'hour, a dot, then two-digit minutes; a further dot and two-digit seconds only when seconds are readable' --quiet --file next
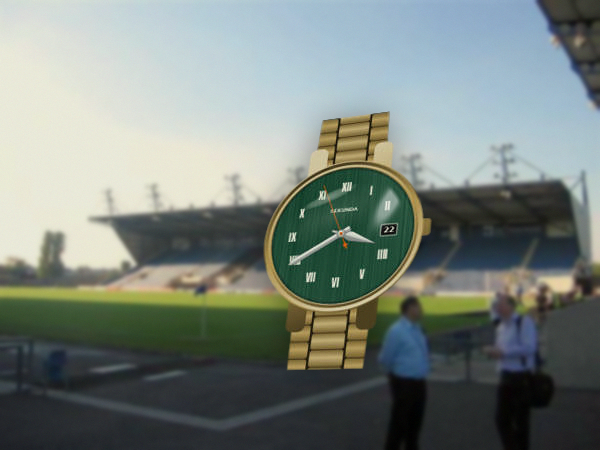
3.39.56
